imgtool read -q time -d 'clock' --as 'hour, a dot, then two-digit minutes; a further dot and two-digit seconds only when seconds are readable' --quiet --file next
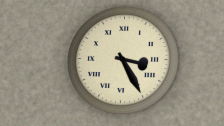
3.25
